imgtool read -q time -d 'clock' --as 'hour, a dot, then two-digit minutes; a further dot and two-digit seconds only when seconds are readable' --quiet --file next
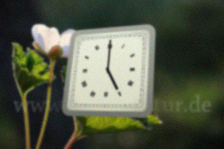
5.00
